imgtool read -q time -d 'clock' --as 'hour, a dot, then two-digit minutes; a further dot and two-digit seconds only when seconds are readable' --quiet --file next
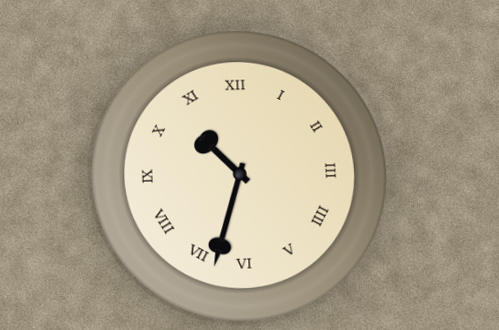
10.33
